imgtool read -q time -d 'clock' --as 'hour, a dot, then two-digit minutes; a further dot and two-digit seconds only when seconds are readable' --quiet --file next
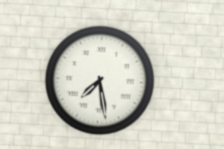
7.28
